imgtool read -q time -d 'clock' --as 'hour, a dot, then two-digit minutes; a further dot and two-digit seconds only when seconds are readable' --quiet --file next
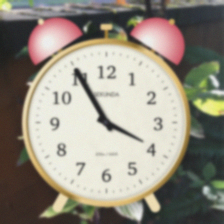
3.55
